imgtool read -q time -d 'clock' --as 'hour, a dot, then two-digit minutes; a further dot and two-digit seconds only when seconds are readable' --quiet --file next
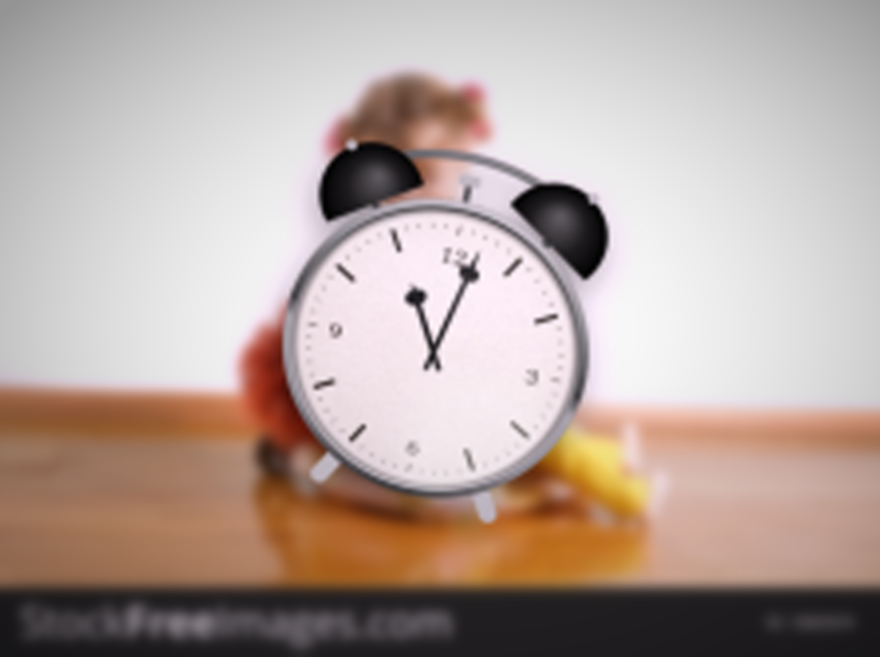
11.02
